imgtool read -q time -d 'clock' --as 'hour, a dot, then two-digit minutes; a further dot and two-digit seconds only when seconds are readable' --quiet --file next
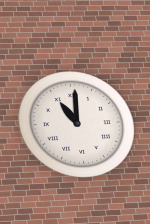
11.01
